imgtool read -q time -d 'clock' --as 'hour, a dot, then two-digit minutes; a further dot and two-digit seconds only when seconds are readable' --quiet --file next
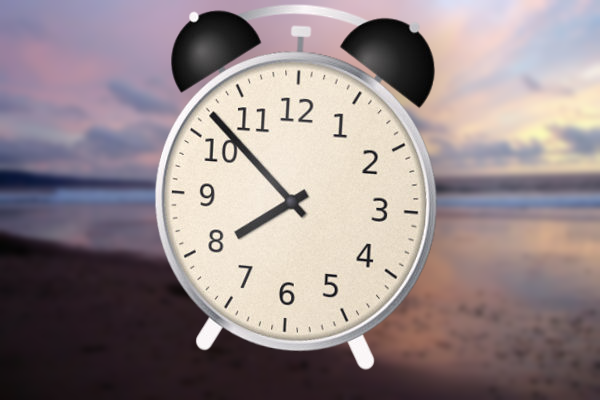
7.52
